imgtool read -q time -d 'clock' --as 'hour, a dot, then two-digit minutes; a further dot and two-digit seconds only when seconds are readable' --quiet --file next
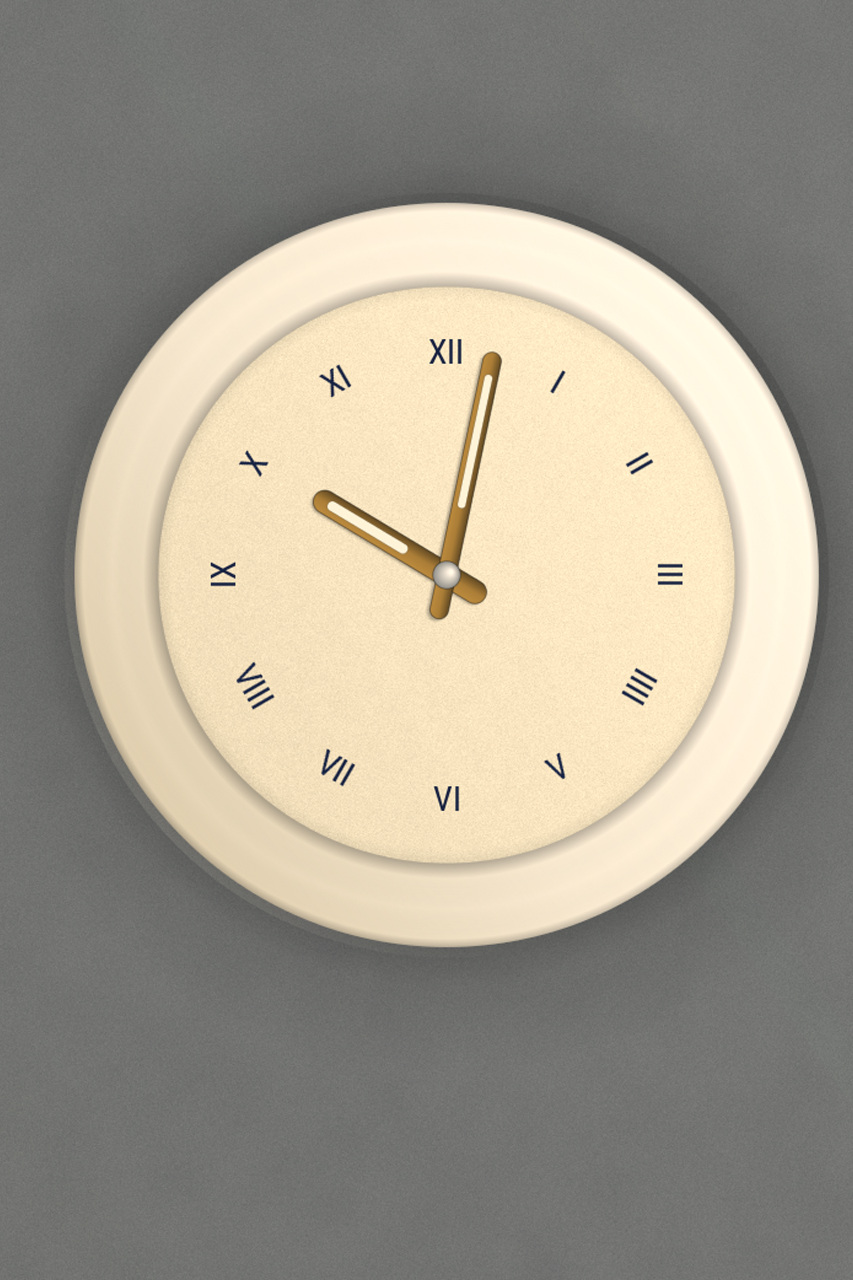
10.02
